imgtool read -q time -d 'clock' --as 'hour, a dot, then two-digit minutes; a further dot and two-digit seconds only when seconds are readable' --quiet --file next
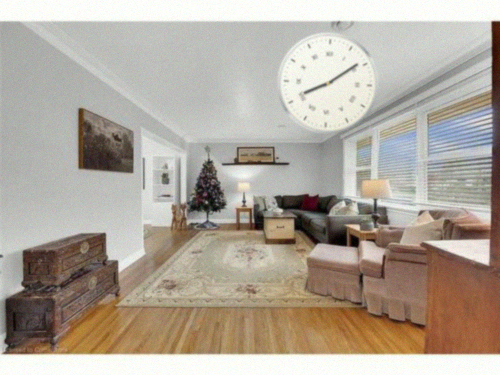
8.09
